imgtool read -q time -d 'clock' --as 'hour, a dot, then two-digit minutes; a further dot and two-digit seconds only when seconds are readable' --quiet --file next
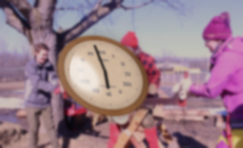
5.58
